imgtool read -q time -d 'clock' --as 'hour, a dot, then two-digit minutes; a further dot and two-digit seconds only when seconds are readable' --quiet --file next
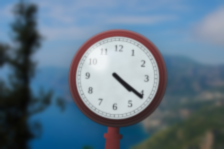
4.21
